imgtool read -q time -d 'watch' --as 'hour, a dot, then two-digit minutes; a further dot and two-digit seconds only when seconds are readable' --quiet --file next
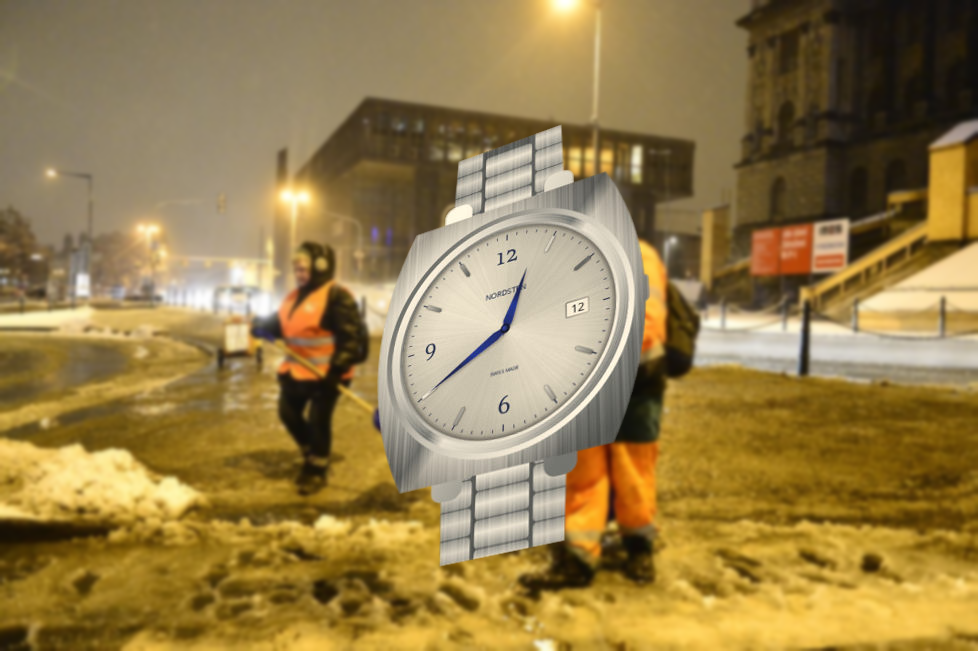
12.40
